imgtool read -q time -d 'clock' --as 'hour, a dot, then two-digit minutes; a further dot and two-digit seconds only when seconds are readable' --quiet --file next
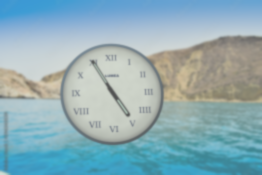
4.55
